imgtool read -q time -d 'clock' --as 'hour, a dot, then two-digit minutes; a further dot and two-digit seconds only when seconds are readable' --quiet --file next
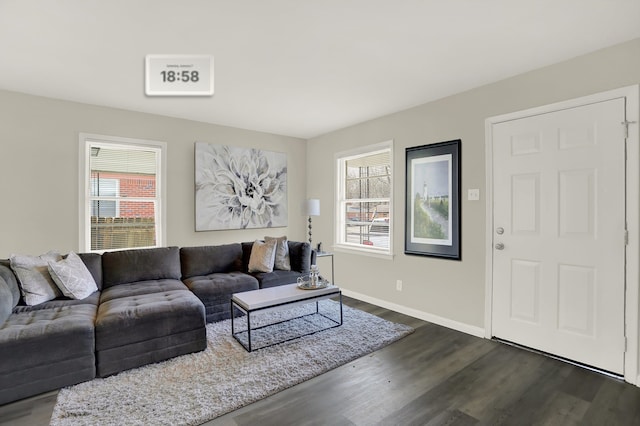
18.58
